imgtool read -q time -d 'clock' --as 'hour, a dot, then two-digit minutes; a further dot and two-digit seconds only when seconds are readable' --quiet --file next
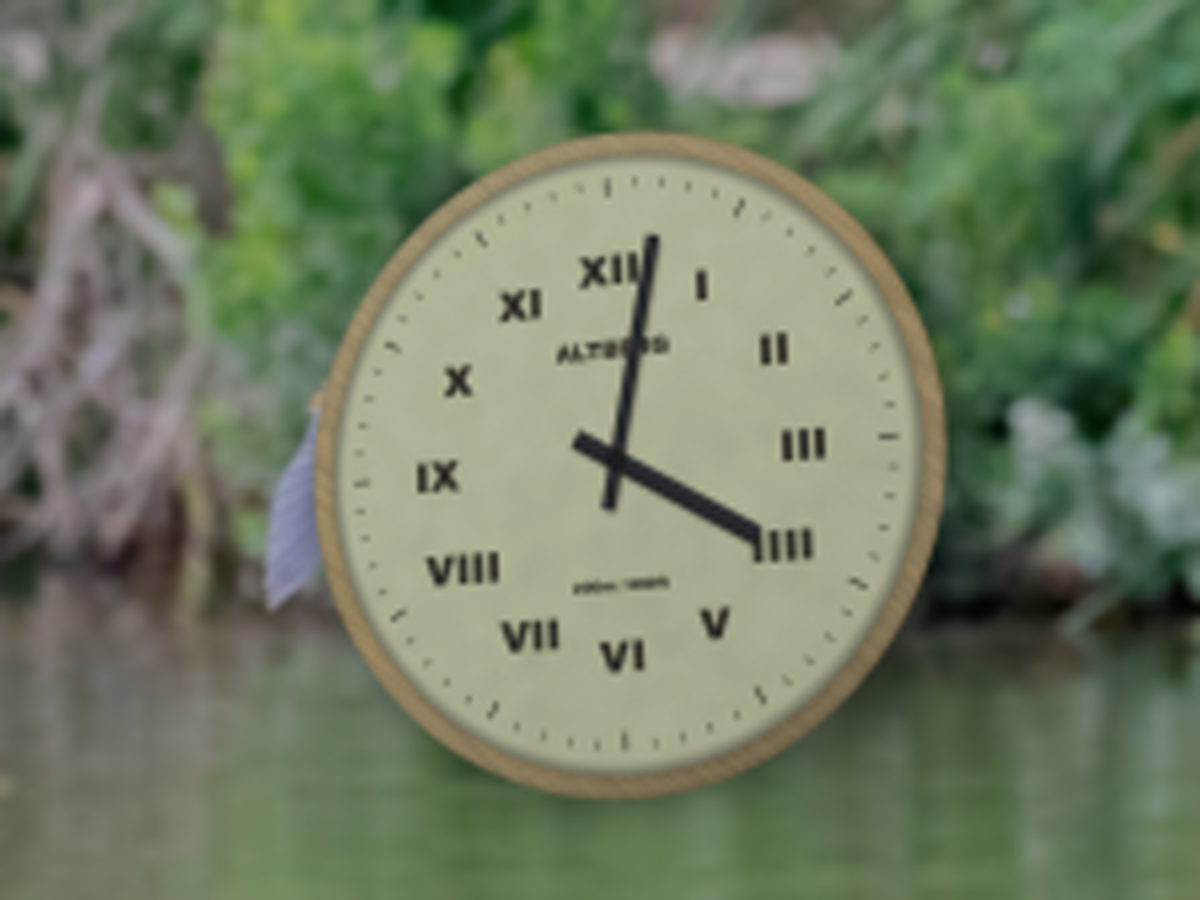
4.02
